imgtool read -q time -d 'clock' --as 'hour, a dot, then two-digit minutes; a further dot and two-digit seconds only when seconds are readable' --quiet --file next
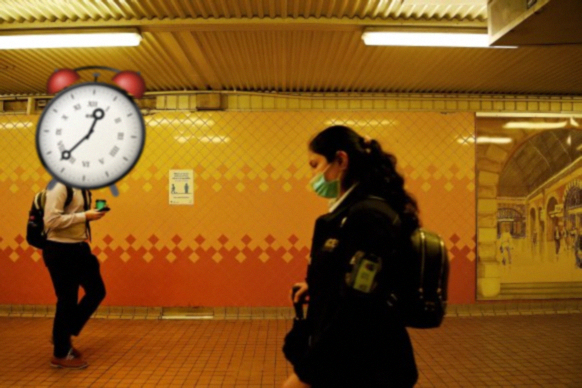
12.37
